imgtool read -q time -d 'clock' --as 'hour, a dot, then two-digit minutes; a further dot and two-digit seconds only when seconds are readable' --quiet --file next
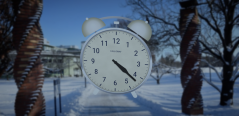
4.22
